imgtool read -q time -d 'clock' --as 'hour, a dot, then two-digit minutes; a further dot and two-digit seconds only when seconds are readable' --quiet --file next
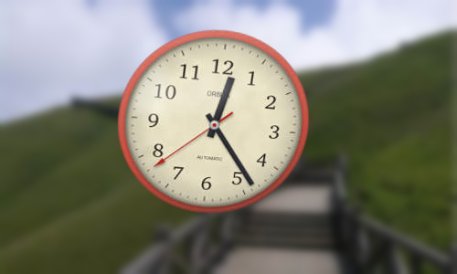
12.23.38
